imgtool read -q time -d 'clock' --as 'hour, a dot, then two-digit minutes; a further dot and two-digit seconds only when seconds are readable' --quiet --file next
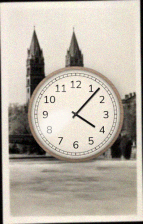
4.07
